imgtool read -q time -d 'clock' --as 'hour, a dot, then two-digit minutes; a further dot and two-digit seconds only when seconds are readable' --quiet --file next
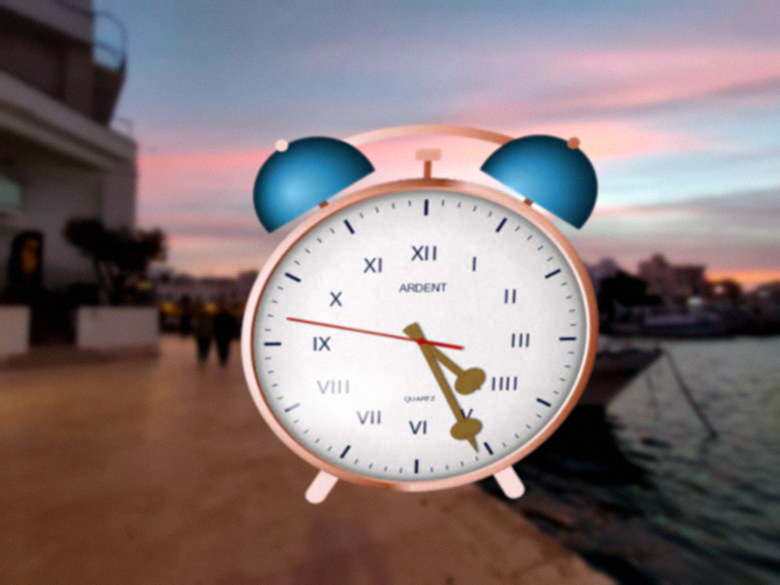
4.25.47
